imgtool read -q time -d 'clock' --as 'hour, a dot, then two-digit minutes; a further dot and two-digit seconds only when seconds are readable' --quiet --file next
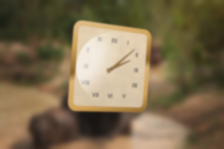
2.08
